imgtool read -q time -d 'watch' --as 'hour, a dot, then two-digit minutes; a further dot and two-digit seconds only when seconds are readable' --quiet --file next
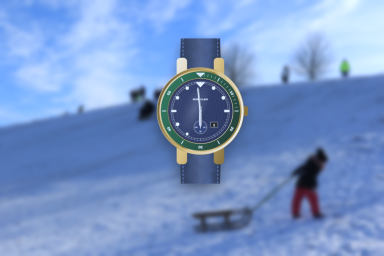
5.59
